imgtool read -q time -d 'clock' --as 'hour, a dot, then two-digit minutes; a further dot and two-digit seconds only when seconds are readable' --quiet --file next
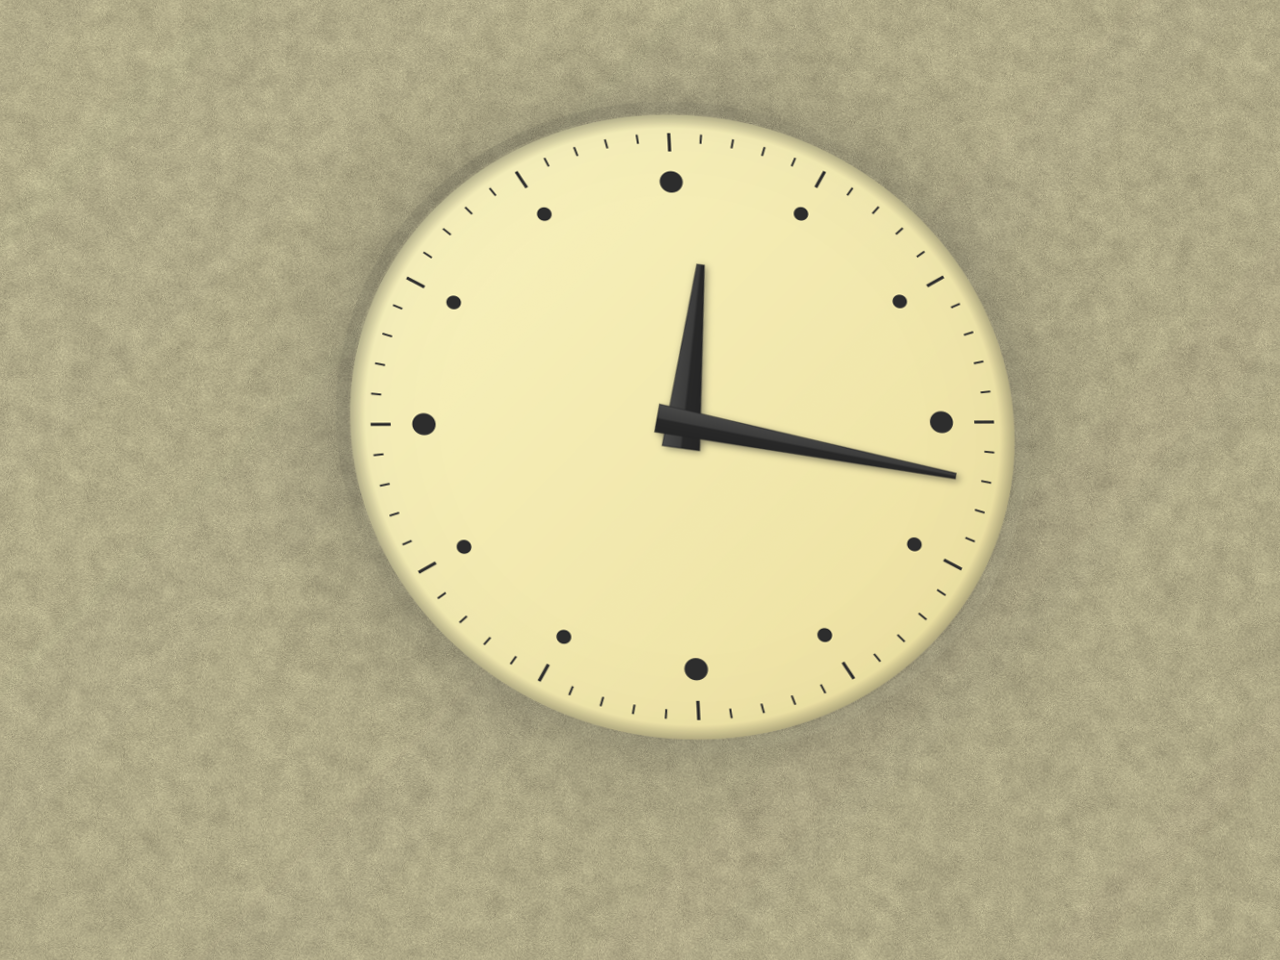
12.17
